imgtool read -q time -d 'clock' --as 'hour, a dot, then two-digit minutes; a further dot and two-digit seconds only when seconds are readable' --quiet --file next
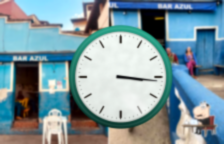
3.16
